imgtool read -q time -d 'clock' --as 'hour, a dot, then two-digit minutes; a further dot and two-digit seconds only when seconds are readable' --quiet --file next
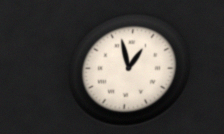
12.57
